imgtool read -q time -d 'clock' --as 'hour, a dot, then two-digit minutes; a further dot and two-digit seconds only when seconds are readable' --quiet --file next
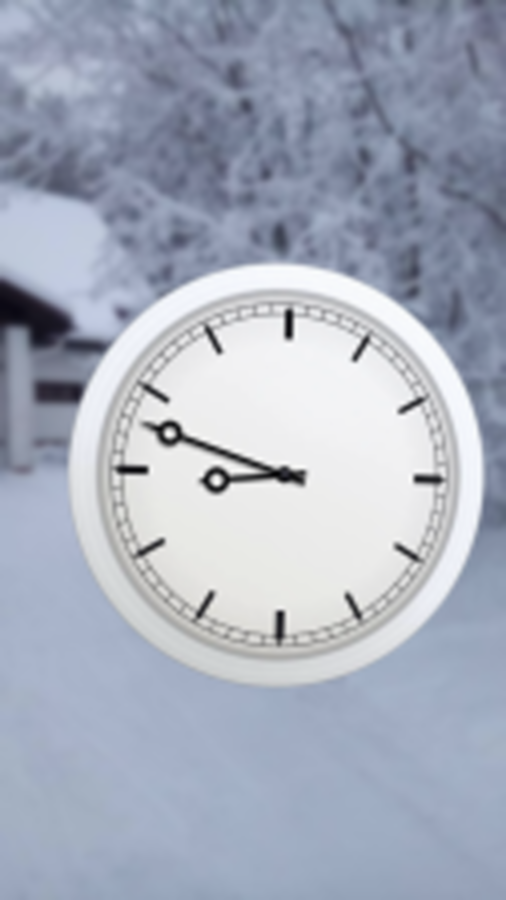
8.48
